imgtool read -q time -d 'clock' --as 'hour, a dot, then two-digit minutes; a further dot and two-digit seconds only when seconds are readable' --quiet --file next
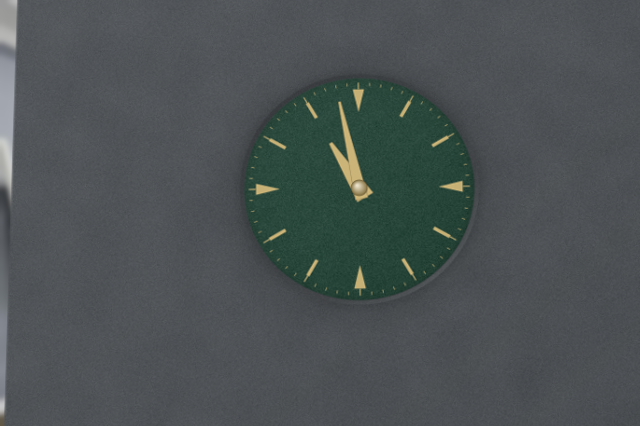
10.58
